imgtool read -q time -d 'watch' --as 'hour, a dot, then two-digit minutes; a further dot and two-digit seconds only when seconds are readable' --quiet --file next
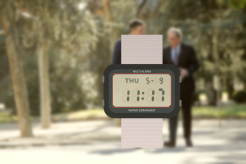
11.17
